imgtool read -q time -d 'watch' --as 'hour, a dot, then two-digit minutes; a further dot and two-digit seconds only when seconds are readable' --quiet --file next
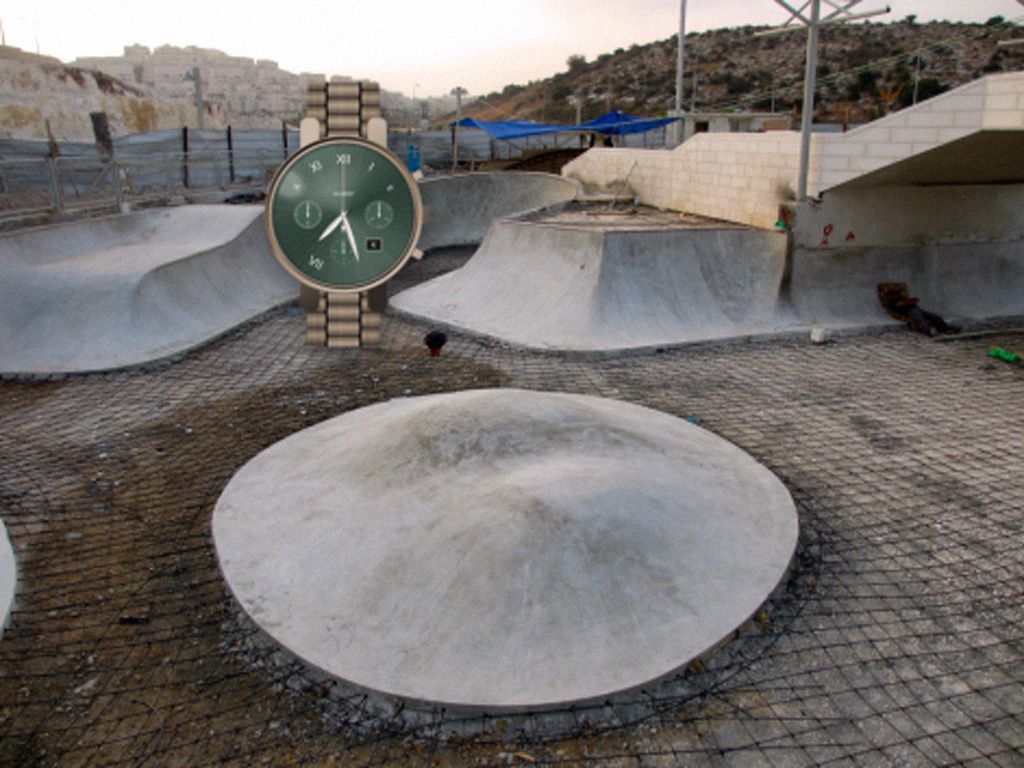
7.27
